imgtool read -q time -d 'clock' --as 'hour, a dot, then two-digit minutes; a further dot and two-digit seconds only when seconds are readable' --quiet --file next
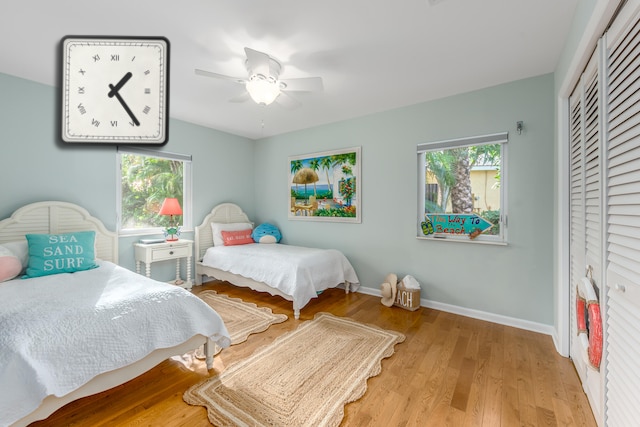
1.24
